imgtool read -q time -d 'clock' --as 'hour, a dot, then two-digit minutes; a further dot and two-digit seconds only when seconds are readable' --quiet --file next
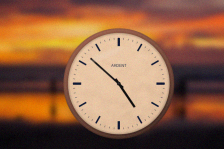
4.52
